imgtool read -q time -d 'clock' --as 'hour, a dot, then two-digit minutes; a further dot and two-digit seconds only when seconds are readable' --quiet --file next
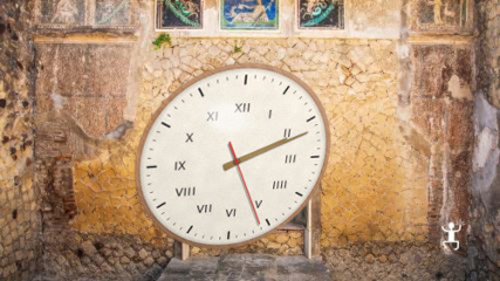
2.11.26
